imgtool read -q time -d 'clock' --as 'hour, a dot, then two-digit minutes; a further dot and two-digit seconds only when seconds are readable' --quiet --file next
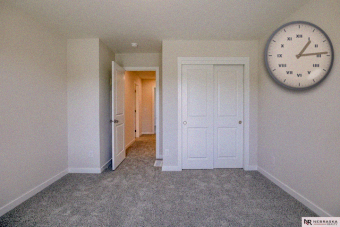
1.14
